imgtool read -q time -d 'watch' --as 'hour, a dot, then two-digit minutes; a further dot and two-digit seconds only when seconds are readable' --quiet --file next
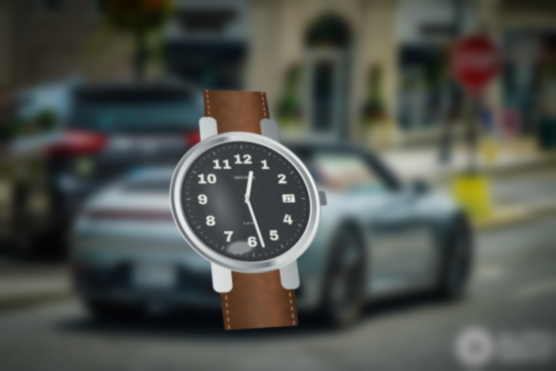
12.28
